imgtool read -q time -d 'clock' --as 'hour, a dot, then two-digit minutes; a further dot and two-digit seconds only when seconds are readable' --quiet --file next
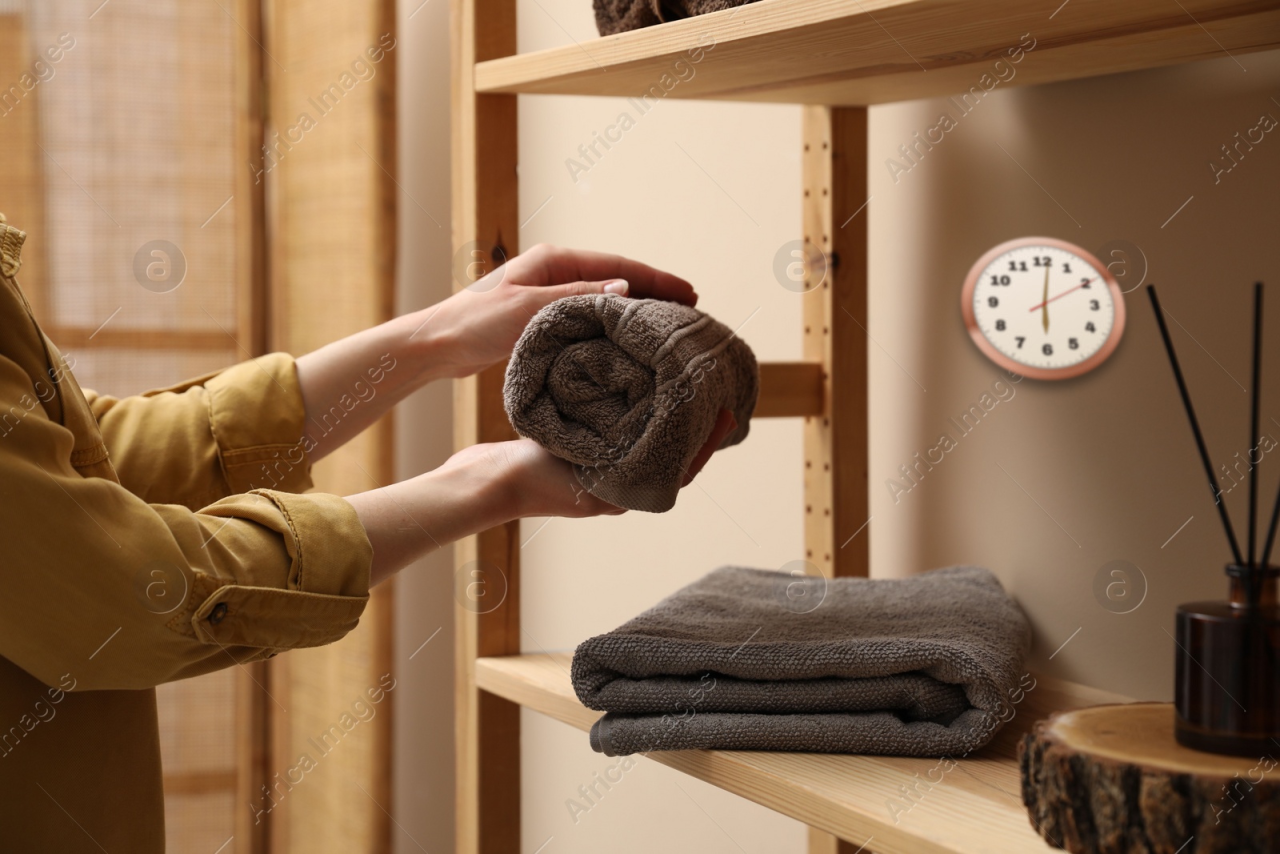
6.01.10
